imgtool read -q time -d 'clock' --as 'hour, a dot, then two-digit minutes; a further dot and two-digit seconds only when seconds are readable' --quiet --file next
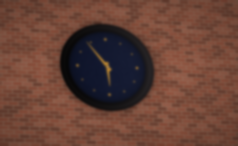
5.54
